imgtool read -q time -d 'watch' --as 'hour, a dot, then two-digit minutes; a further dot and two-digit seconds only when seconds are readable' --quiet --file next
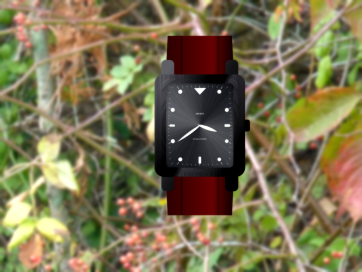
3.39
